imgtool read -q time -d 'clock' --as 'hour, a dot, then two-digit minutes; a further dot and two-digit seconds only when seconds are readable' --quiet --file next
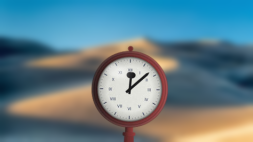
12.08
